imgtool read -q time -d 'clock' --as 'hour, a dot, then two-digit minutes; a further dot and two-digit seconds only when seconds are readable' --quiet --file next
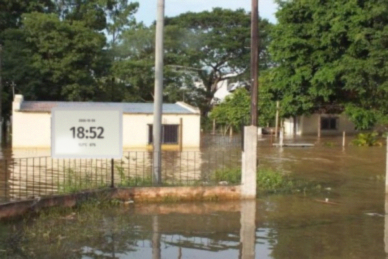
18.52
